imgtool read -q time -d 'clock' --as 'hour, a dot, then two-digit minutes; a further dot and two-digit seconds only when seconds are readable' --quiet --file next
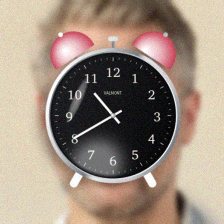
10.40
